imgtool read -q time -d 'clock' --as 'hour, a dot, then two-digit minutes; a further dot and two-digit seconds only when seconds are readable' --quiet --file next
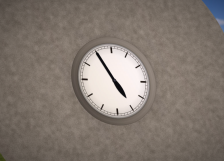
4.55
